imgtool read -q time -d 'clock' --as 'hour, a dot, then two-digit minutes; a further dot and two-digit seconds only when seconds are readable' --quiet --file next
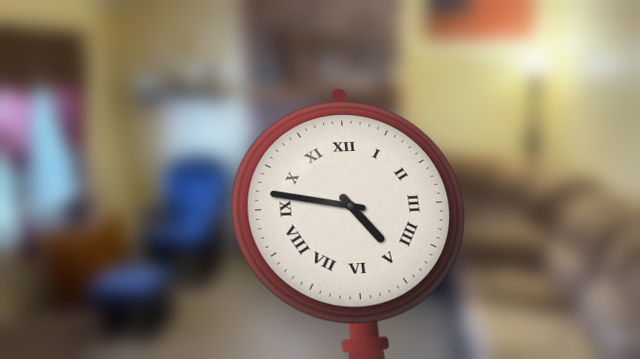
4.47
